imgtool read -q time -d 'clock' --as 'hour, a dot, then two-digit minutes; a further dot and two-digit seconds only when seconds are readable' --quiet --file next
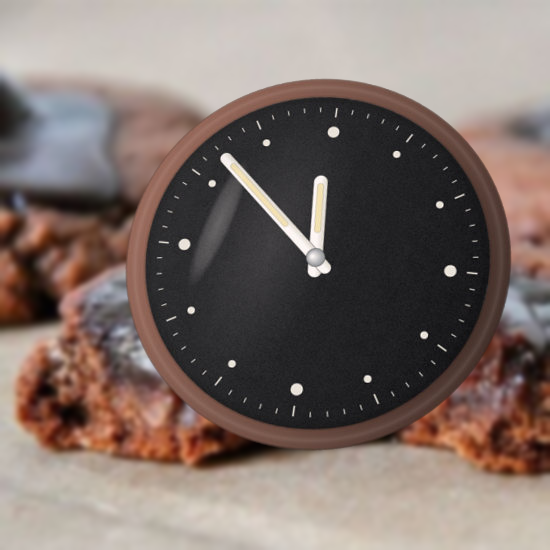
11.52
